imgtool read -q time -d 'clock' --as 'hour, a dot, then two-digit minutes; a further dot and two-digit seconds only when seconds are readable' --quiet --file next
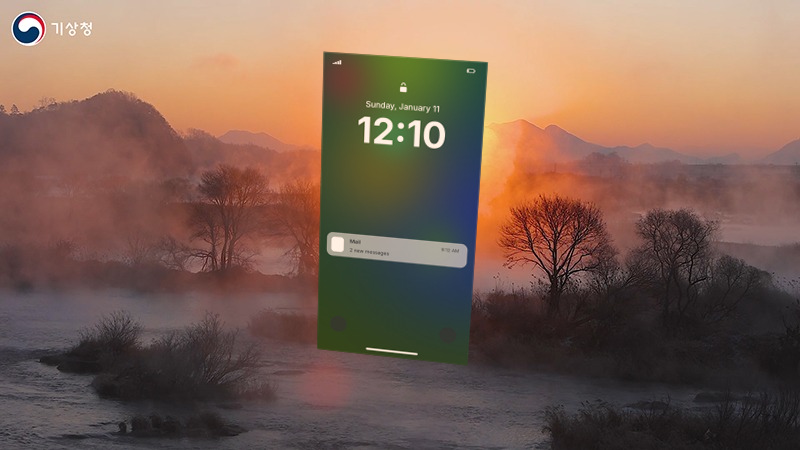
12.10
